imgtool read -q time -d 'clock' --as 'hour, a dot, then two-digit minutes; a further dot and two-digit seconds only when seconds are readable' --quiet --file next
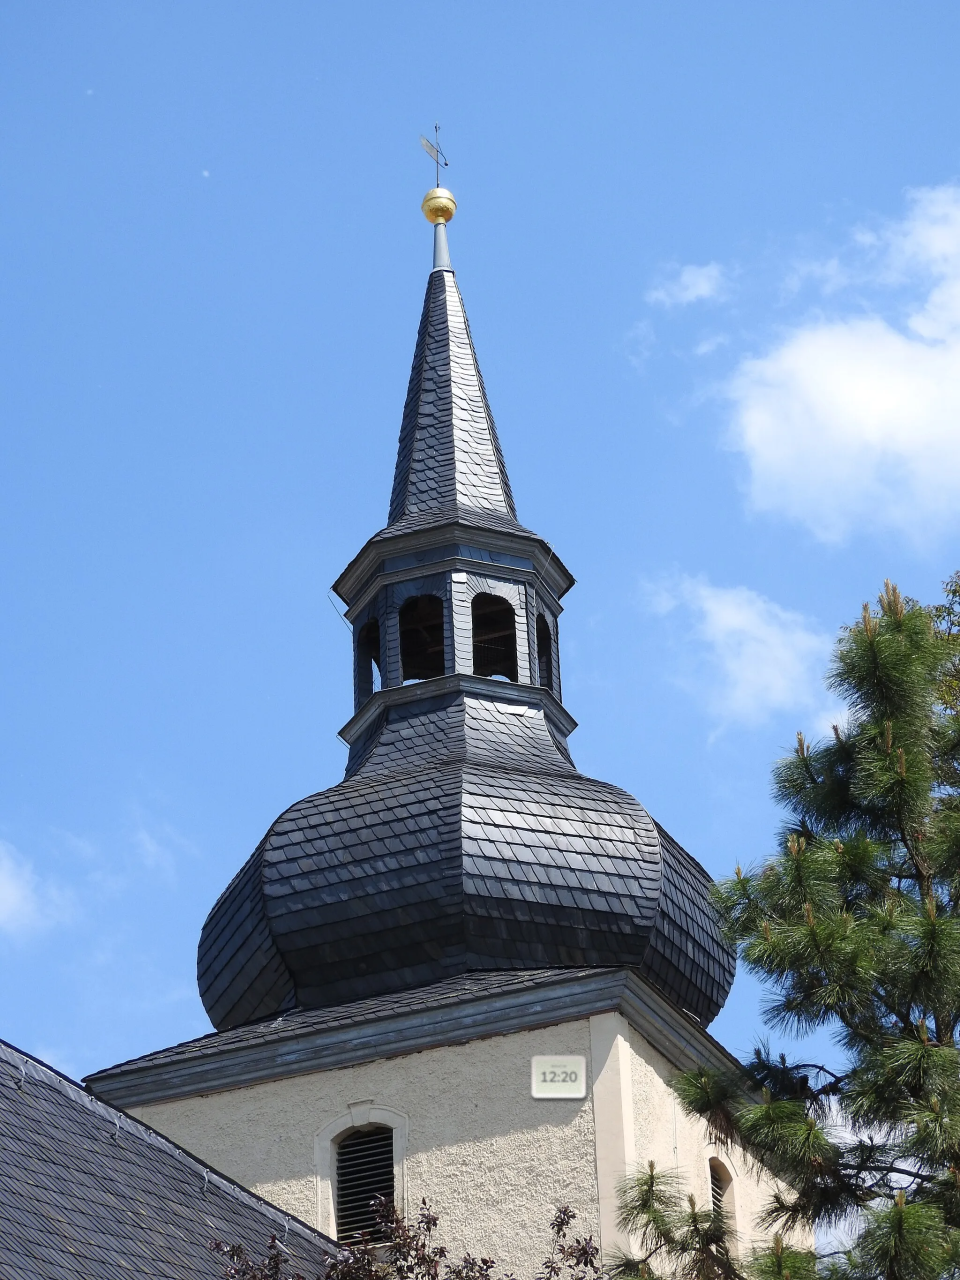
12.20
